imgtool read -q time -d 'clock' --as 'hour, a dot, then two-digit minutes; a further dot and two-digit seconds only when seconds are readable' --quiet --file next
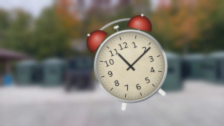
11.11
